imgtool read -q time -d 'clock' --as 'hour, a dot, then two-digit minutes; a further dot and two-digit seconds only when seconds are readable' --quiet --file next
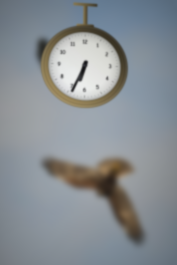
6.34
